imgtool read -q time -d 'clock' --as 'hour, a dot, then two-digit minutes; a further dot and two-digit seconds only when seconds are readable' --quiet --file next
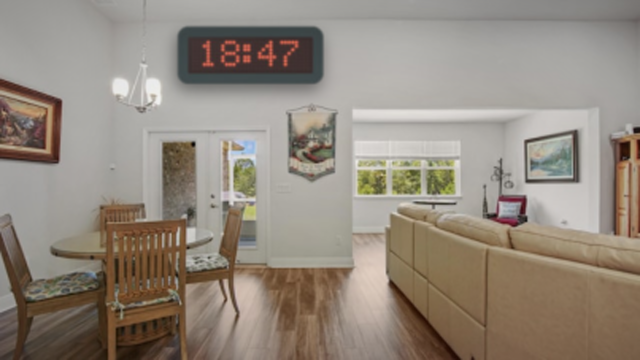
18.47
